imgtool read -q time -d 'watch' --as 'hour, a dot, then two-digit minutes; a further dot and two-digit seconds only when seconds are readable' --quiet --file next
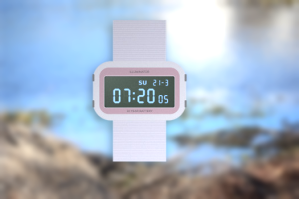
7.20.05
